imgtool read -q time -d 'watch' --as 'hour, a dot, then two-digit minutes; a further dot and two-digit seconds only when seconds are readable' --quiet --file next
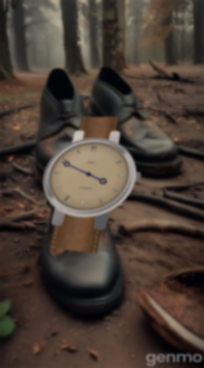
3.49
